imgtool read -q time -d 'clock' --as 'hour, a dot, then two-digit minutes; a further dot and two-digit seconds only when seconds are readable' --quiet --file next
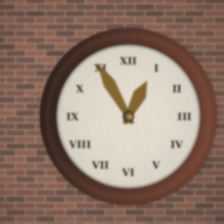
12.55
